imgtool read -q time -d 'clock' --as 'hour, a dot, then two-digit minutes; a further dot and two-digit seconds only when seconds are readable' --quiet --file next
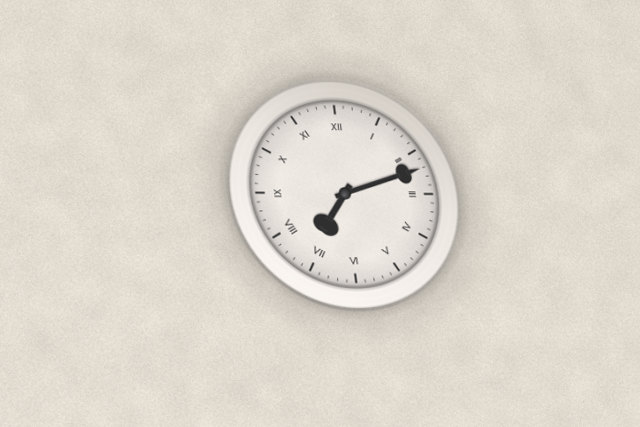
7.12
